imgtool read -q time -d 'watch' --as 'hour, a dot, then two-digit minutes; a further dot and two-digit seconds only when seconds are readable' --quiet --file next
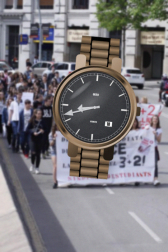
8.42
